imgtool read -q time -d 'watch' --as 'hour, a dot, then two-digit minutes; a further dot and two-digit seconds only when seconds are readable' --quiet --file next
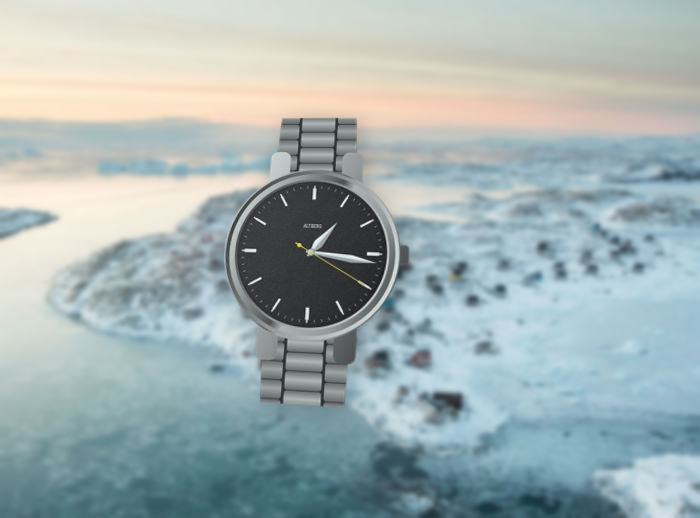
1.16.20
